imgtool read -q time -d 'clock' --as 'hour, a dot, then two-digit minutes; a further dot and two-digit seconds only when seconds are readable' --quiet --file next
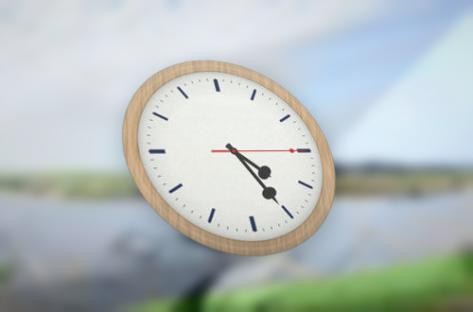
4.25.15
